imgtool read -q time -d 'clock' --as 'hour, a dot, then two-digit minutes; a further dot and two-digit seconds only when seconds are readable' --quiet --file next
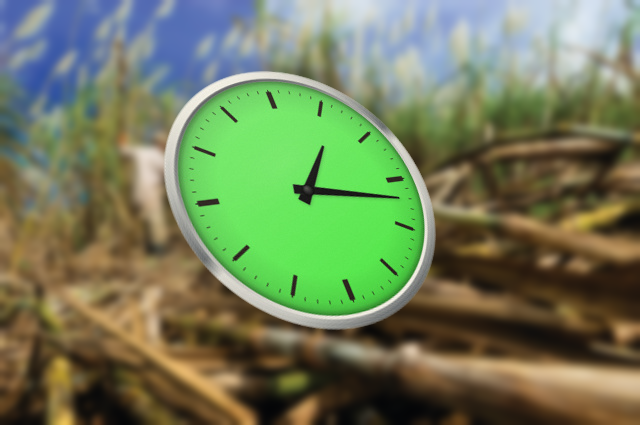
1.17
